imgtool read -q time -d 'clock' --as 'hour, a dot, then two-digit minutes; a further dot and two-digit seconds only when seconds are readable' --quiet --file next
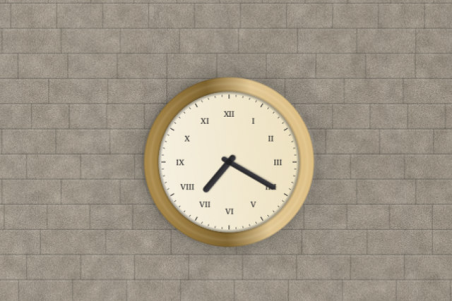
7.20
